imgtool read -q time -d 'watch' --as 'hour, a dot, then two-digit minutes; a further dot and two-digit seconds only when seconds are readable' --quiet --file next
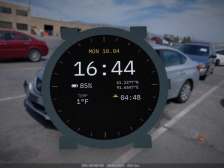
16.44
